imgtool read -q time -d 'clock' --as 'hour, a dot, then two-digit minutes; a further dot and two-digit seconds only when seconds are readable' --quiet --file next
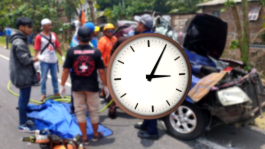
3.05
